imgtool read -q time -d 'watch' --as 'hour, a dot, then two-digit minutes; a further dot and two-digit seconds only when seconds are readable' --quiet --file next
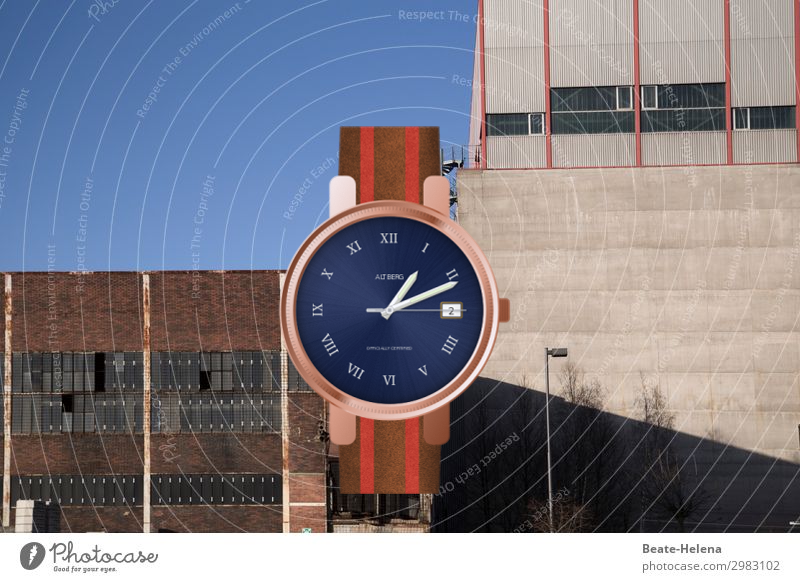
1.11.15
